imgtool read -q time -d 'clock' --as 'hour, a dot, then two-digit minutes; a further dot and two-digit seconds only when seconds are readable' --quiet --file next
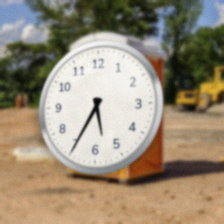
5.35
